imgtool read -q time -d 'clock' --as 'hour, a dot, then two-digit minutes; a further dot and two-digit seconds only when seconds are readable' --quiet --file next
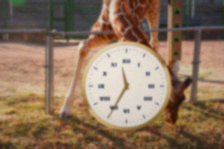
11.35
